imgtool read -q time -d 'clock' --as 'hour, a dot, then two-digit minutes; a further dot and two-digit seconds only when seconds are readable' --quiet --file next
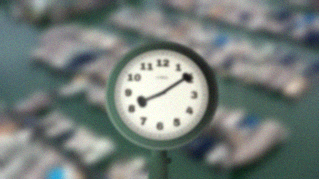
8.09
